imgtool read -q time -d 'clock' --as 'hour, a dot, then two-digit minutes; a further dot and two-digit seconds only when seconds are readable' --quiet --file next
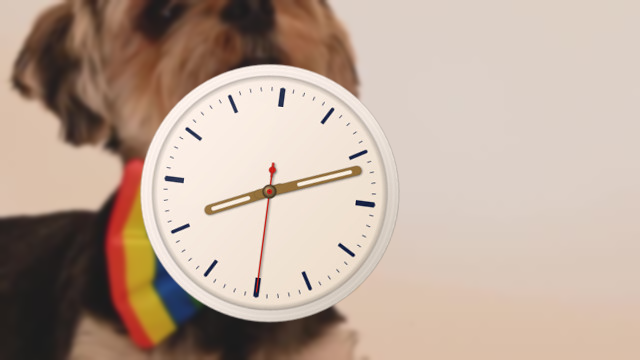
8.11.30
